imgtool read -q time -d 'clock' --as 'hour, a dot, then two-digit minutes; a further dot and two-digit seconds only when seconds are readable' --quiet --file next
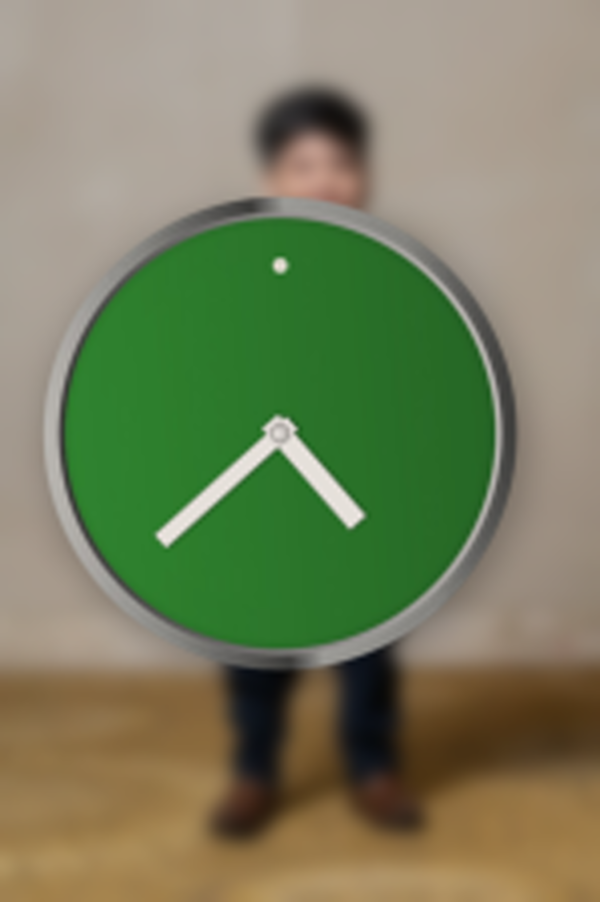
4.38
